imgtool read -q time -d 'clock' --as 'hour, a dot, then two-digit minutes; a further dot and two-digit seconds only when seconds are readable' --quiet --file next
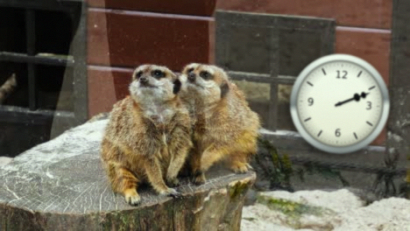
2.11
